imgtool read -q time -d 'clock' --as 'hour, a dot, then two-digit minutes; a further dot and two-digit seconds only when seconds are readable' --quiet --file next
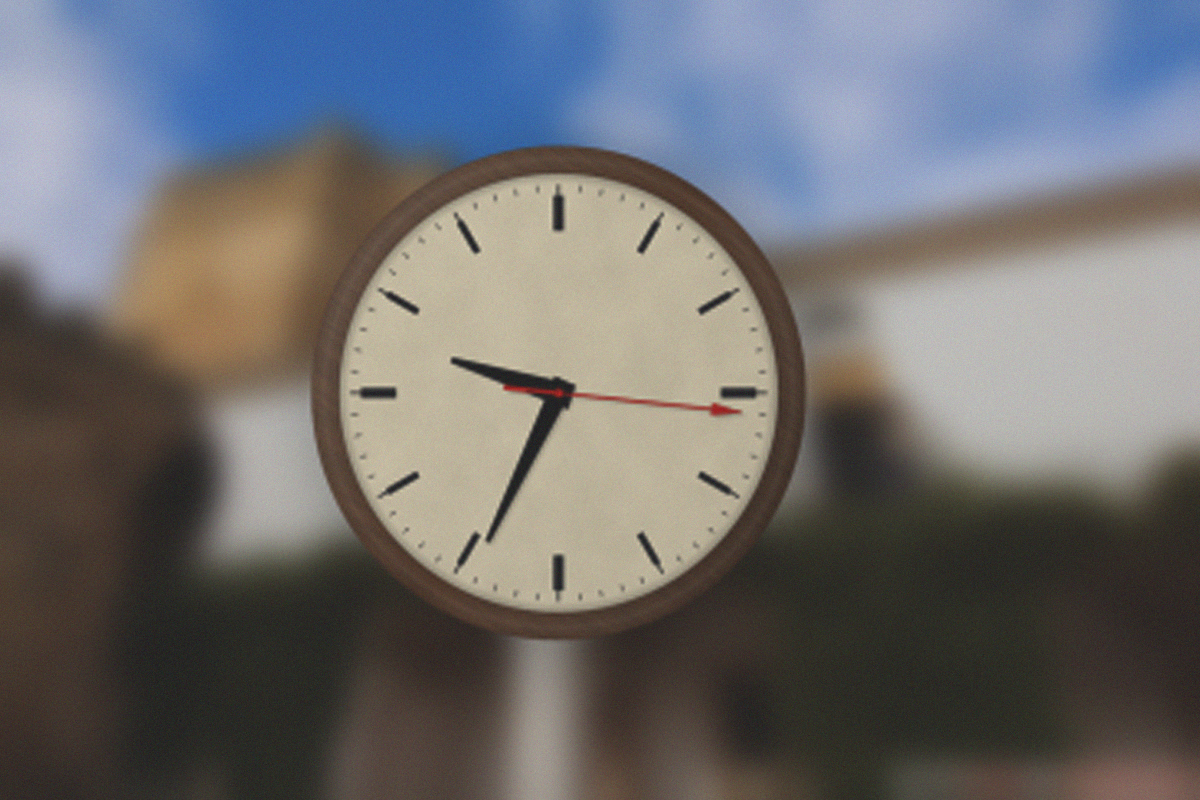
9.34.16
